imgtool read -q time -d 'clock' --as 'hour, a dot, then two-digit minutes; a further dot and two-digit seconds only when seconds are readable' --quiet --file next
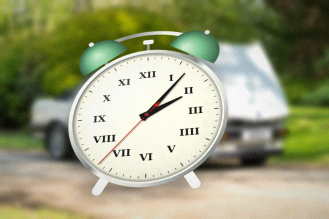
2.06.37
